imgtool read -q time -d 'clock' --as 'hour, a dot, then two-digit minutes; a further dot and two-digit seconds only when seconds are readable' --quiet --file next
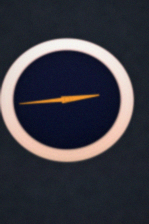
2.44
